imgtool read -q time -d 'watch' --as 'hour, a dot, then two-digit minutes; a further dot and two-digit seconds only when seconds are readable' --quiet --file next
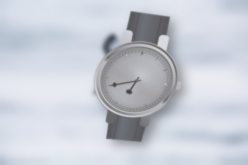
6.42
